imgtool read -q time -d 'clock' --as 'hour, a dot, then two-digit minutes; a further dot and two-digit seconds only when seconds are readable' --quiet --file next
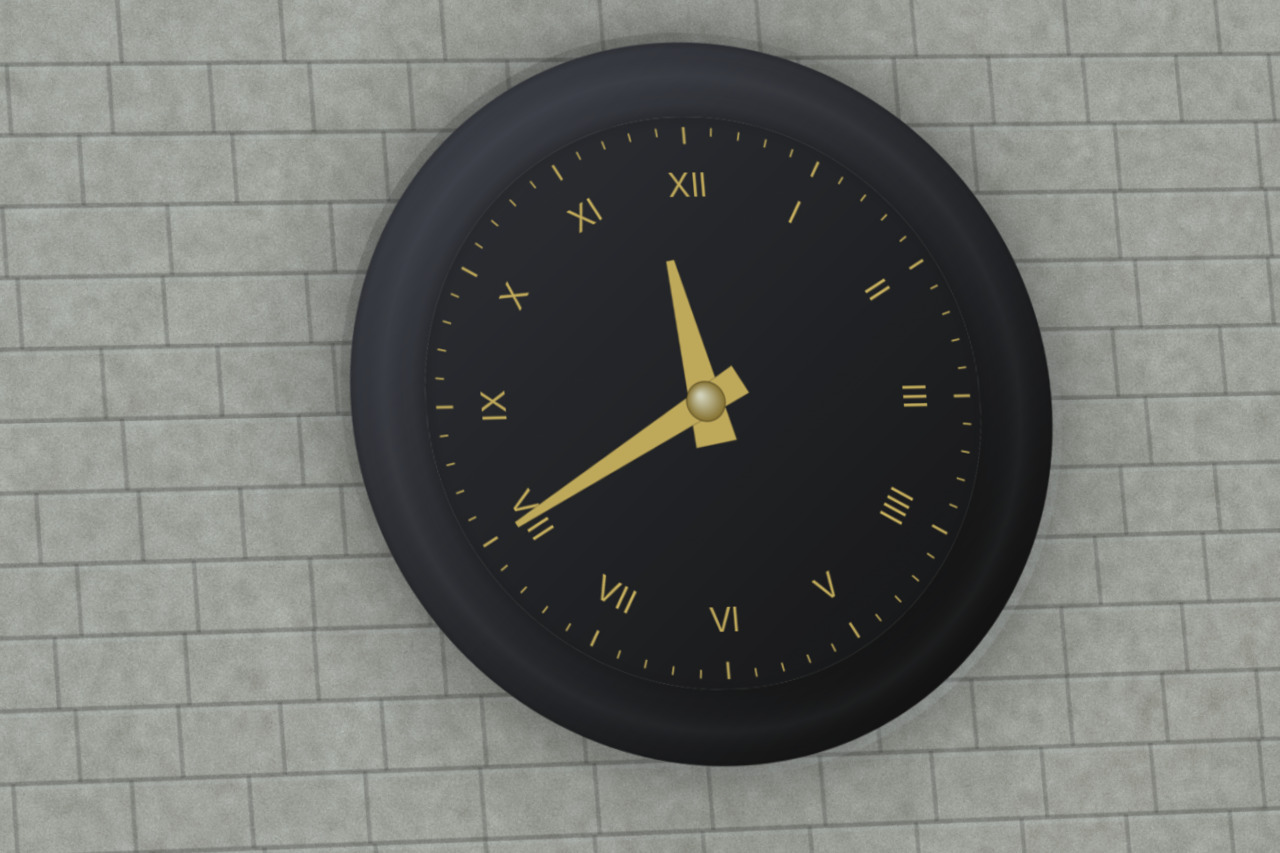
11.40
